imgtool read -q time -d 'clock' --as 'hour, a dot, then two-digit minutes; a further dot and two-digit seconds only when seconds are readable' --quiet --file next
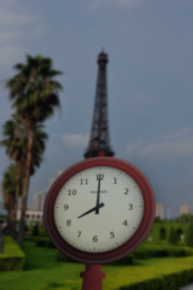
8.00
